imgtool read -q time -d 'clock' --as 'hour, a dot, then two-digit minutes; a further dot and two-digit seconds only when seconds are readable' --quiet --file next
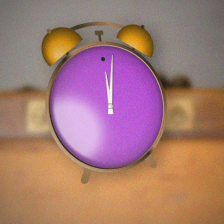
12.02
